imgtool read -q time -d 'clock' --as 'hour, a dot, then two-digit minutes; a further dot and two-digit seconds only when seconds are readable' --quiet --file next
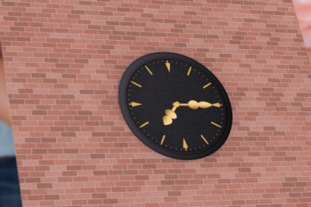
7.15
